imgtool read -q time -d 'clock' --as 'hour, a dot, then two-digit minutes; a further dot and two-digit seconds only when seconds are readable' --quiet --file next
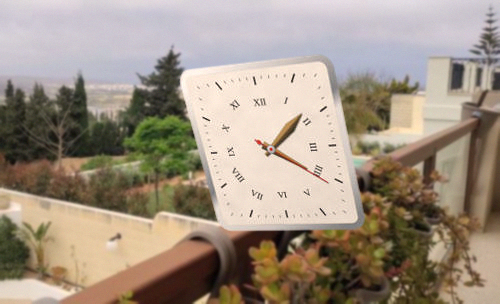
4.08.21
